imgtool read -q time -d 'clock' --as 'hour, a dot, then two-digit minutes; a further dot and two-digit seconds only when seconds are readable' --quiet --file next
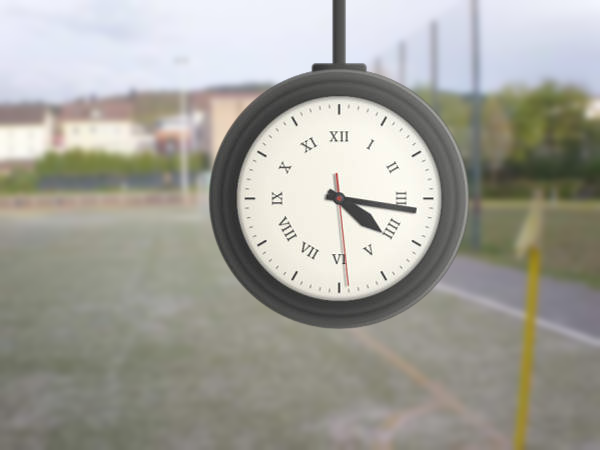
4.16.29
